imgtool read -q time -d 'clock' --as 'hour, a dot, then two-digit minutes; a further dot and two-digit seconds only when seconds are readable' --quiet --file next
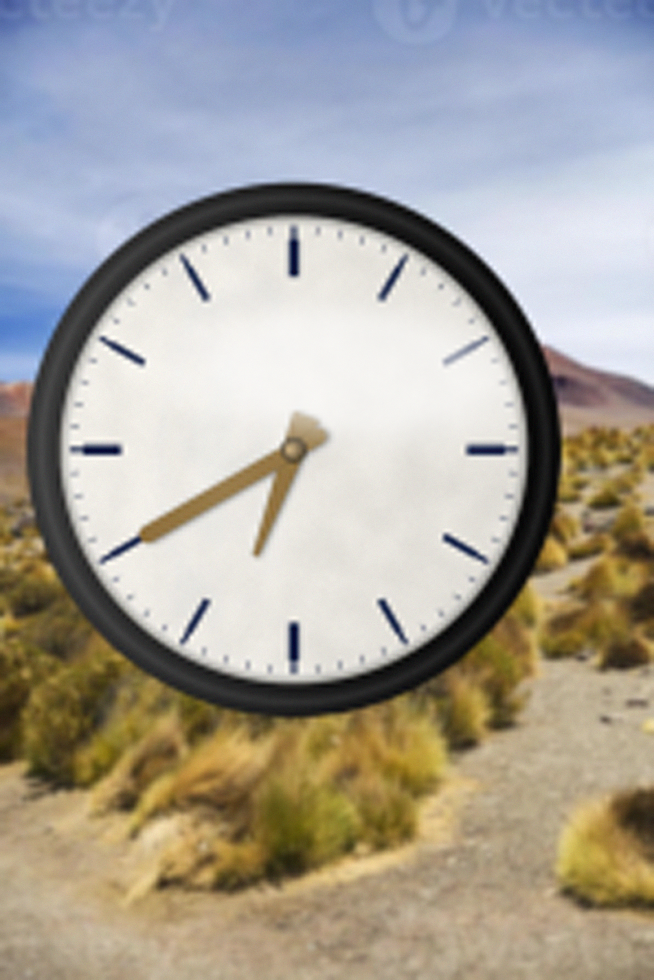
6.40
